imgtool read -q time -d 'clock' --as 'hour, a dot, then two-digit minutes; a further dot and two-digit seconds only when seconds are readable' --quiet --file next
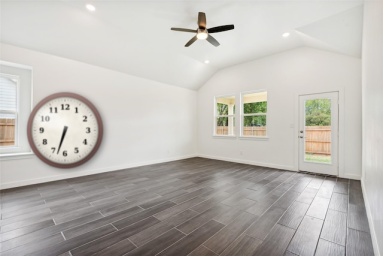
6.33
